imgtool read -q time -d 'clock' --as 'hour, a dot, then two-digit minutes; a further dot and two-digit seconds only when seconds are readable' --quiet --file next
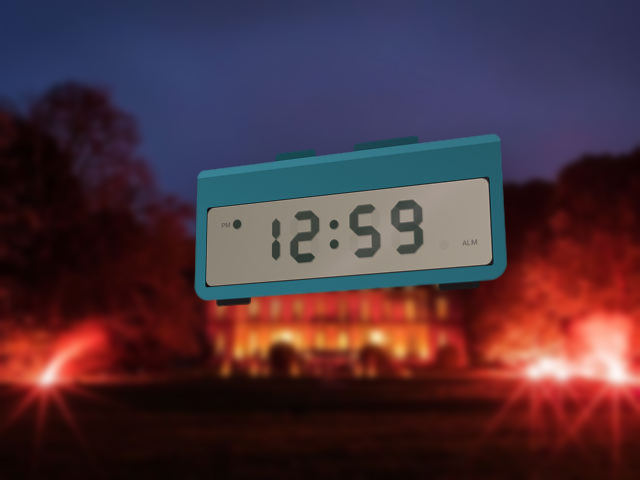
12.59
